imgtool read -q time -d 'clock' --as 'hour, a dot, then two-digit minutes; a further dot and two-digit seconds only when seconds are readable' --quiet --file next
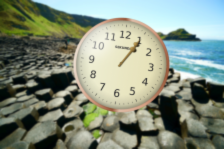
1.05
